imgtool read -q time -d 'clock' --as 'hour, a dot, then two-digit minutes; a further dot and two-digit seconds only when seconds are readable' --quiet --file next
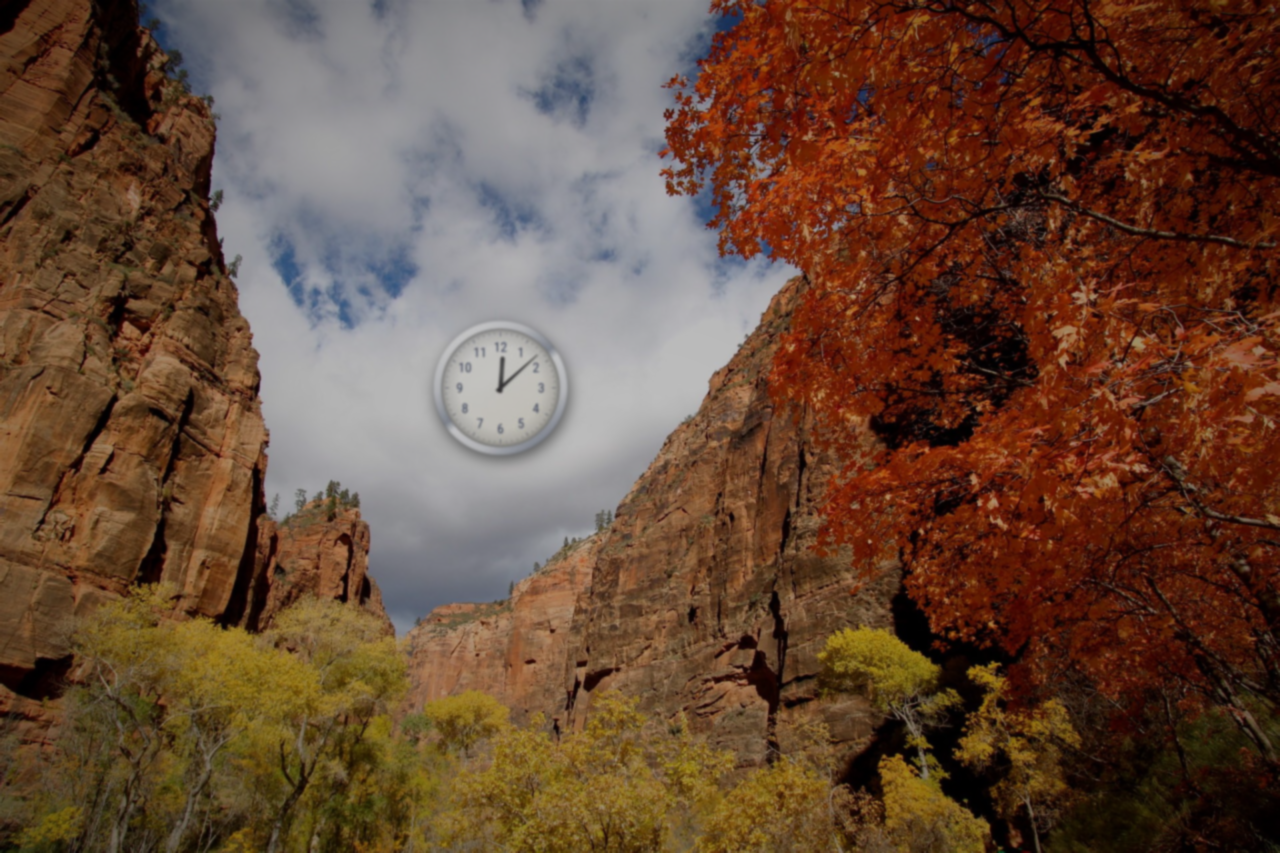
12.08
